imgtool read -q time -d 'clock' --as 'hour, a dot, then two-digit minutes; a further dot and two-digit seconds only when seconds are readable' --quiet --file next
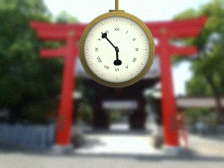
5.53
